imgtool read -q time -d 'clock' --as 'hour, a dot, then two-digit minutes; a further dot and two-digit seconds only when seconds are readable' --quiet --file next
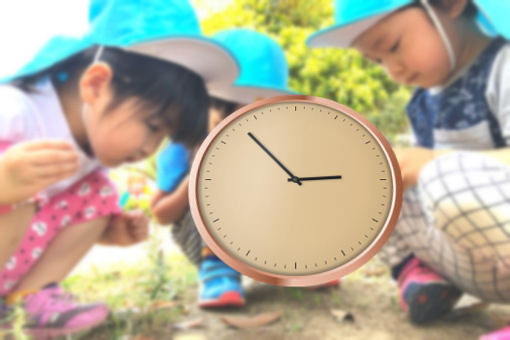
2.53
